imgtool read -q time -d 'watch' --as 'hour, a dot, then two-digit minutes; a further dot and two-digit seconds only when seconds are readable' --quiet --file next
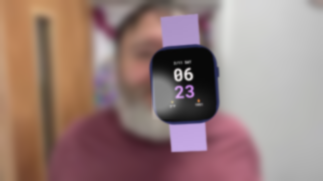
6.23
